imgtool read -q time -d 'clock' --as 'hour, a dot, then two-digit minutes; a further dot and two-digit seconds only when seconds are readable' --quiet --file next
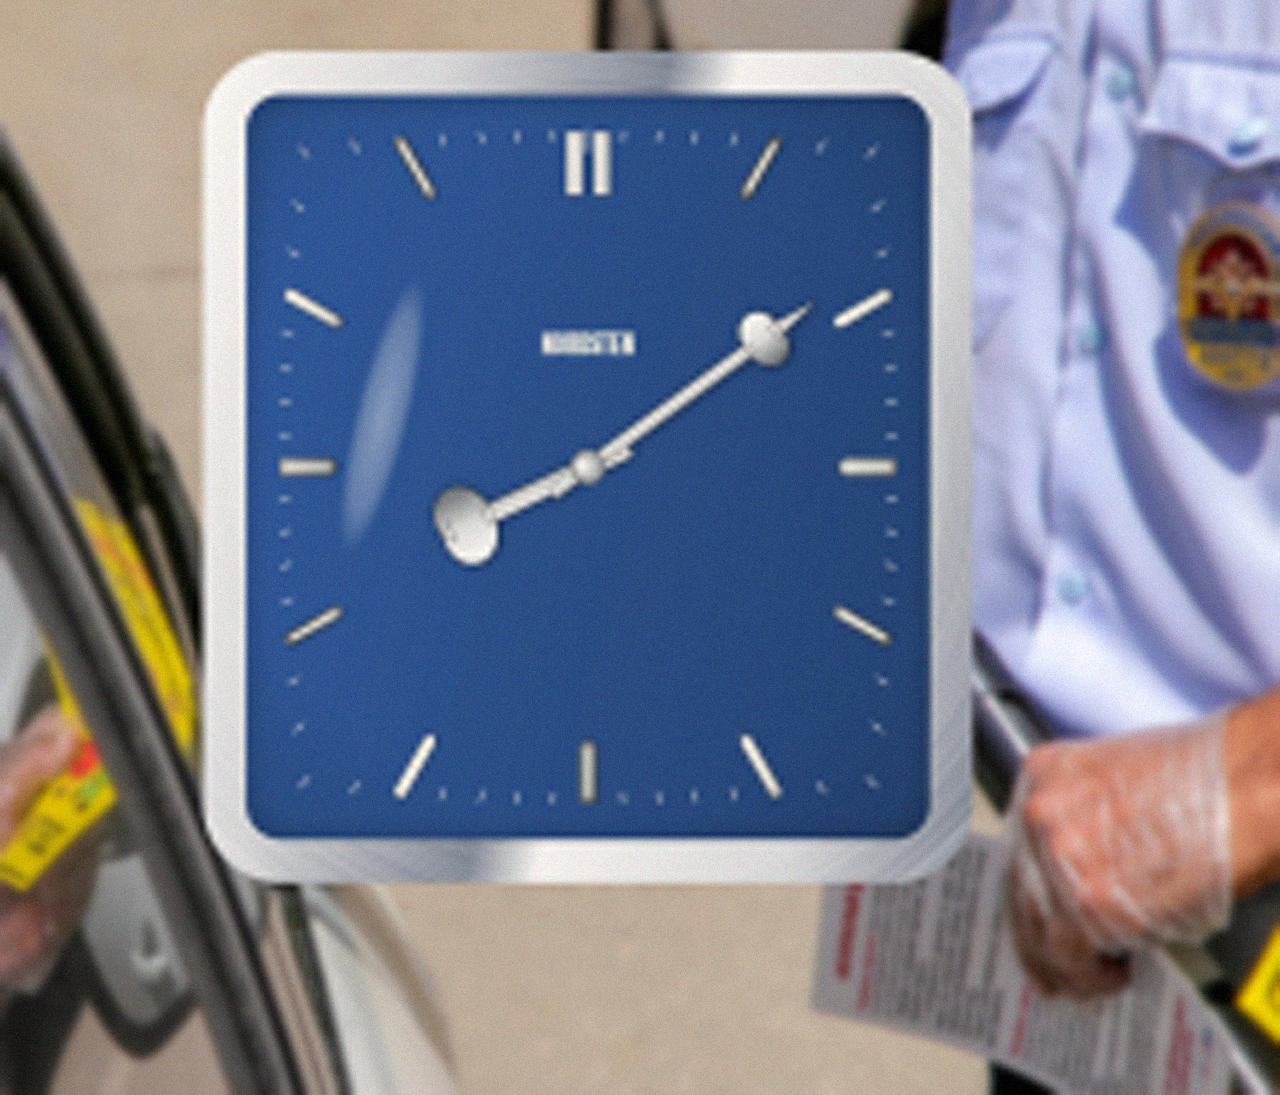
8.09
